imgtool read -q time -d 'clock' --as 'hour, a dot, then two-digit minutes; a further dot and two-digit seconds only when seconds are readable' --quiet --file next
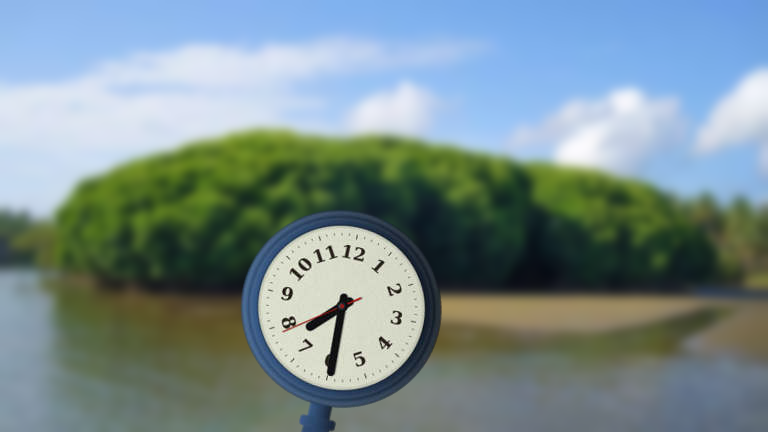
7.29.39
